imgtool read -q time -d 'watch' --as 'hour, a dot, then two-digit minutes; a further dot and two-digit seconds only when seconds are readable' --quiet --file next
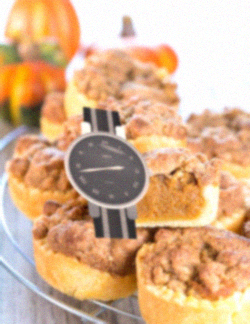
2.43
